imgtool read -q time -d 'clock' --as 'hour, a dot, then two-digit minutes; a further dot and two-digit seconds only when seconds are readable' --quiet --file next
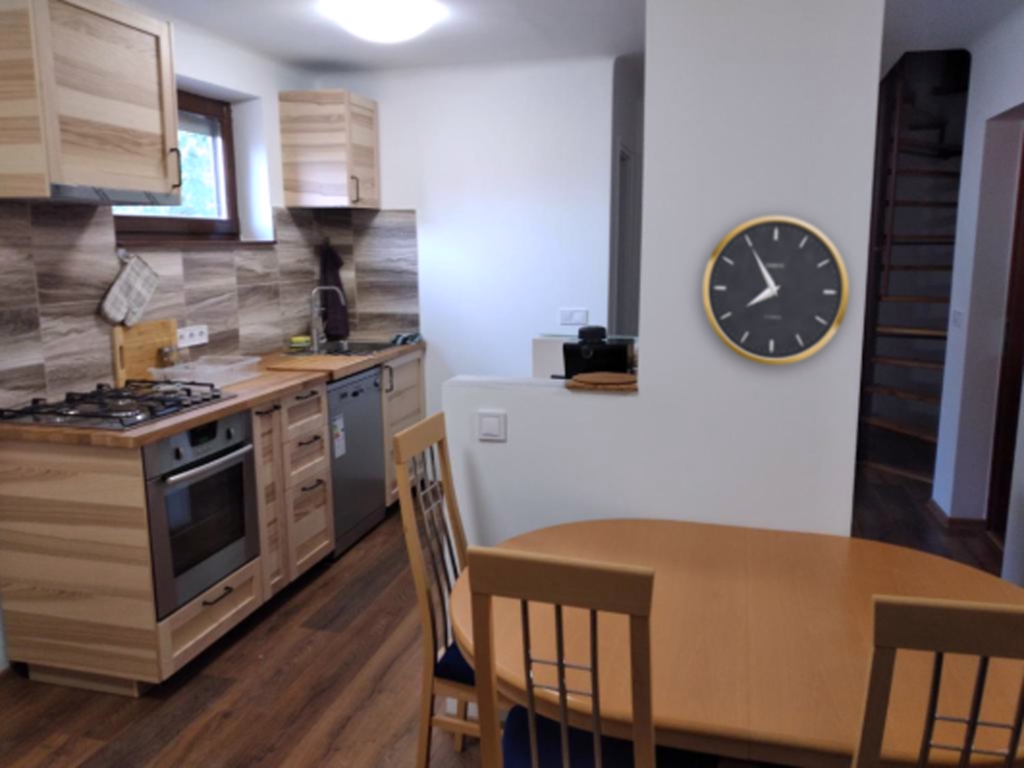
7.55
